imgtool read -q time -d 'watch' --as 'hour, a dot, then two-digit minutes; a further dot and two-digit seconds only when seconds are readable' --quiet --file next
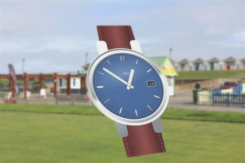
12.52
